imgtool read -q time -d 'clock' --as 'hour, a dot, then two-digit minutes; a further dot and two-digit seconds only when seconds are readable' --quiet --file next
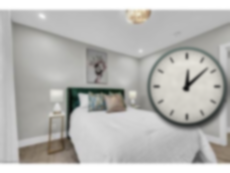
12.08
